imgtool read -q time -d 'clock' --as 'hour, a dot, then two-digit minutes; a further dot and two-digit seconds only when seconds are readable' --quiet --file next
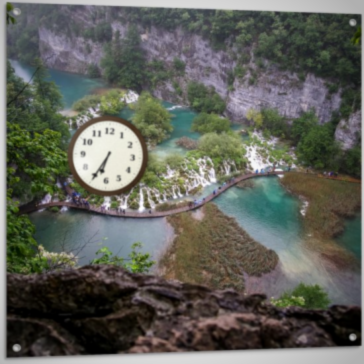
6.35
